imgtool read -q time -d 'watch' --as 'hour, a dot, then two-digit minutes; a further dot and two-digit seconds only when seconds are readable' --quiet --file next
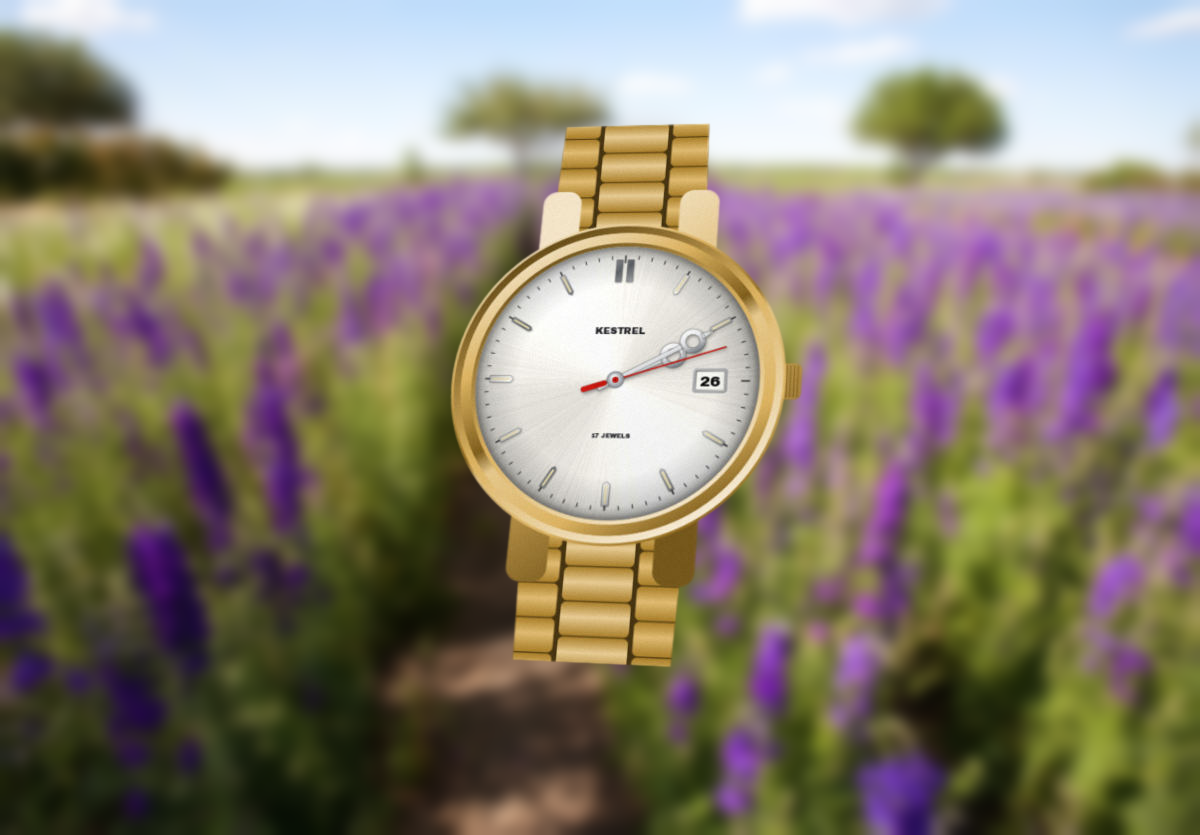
2.10.12
